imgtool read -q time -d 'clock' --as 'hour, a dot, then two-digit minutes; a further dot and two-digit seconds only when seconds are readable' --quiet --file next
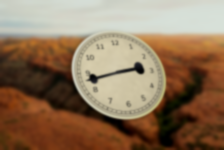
2.43
